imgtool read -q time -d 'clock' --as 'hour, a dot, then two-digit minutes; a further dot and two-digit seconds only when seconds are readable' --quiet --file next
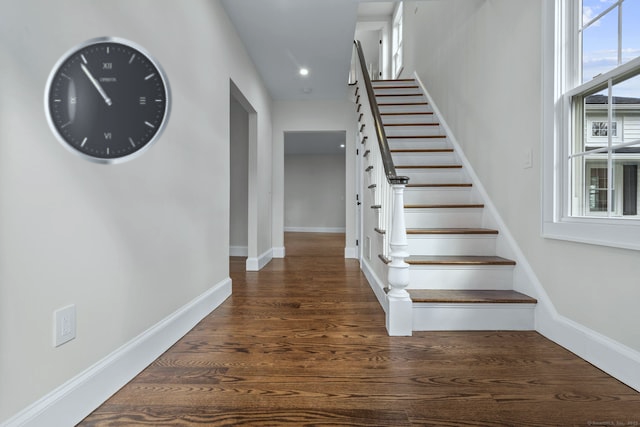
10.54
